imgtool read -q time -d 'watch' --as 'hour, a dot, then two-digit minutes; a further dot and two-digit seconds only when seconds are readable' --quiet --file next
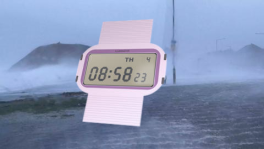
8.58.23
